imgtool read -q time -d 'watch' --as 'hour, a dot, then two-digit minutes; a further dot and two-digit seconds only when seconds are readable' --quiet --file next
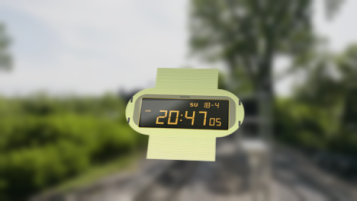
20.47.05
